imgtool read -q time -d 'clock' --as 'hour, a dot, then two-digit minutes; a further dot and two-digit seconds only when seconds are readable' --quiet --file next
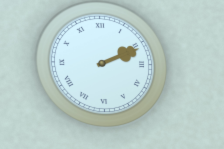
2.11
